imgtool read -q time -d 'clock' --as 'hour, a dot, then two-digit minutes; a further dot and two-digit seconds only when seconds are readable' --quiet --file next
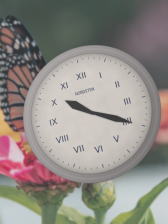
10.20
